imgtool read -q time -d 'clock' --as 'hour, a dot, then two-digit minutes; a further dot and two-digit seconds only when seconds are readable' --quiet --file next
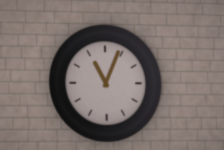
11.04
